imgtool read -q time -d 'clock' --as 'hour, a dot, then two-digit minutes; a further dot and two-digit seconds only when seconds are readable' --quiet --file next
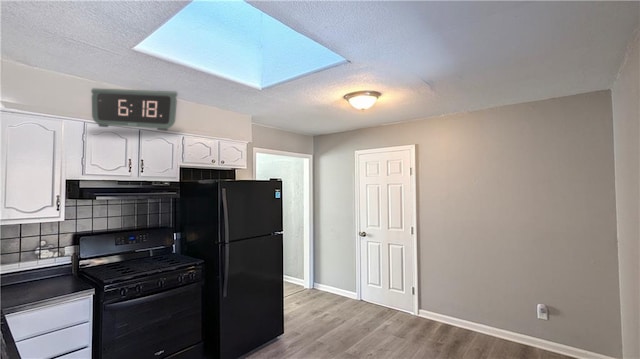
6.18
